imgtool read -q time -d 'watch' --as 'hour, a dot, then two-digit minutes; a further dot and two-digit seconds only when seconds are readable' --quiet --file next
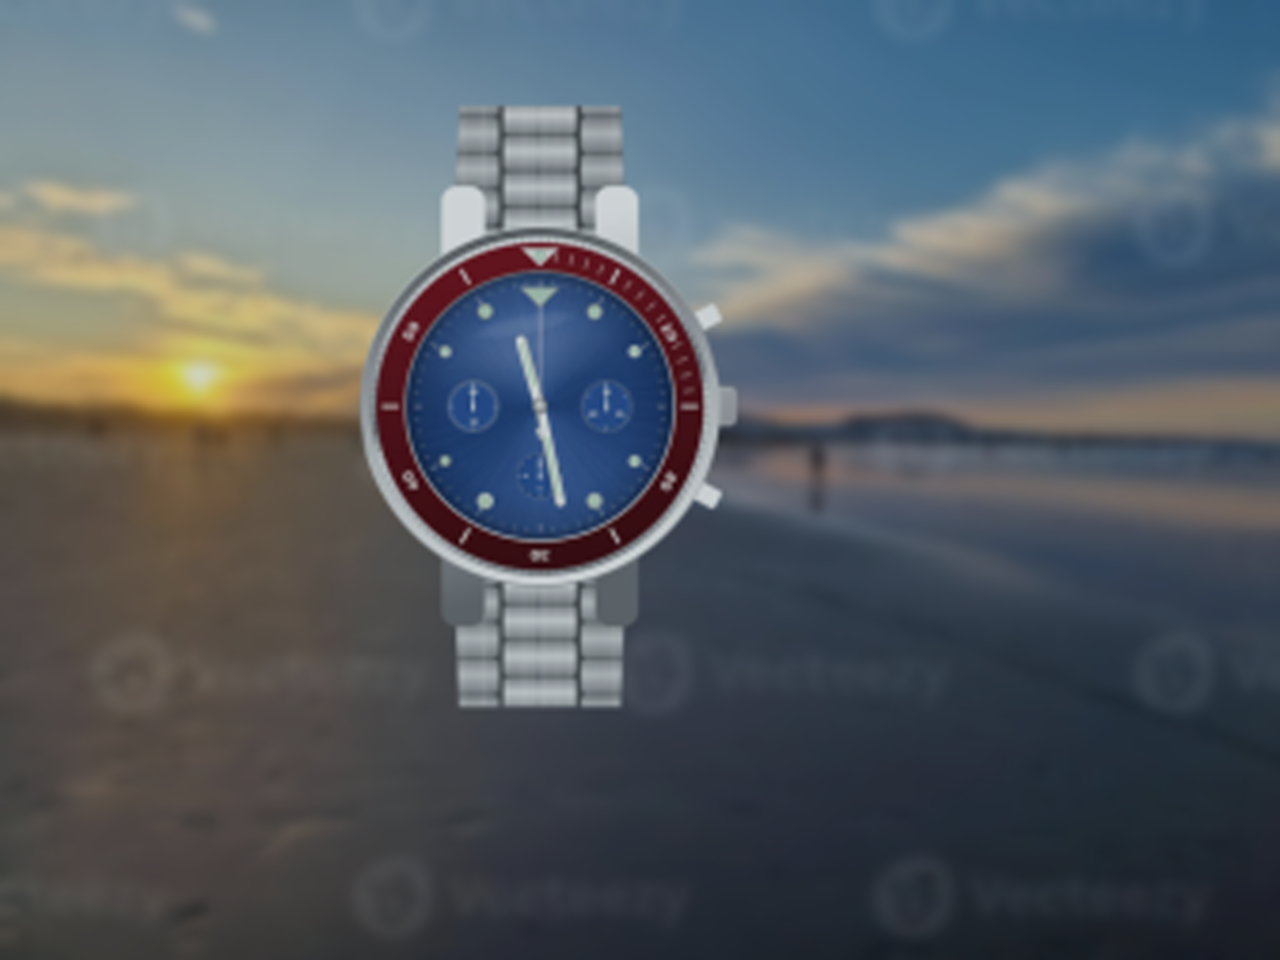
11.28
